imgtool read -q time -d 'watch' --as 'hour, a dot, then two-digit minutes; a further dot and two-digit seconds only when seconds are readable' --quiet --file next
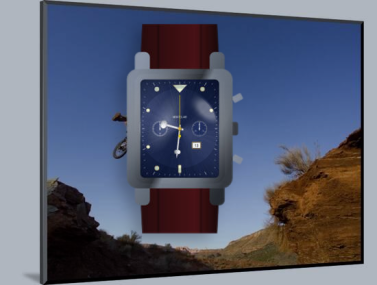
9.31
